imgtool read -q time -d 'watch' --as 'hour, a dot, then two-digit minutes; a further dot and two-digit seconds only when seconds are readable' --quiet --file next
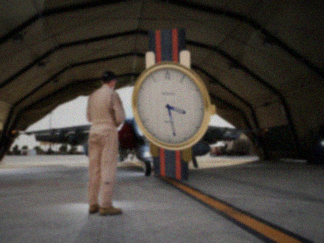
3.28
